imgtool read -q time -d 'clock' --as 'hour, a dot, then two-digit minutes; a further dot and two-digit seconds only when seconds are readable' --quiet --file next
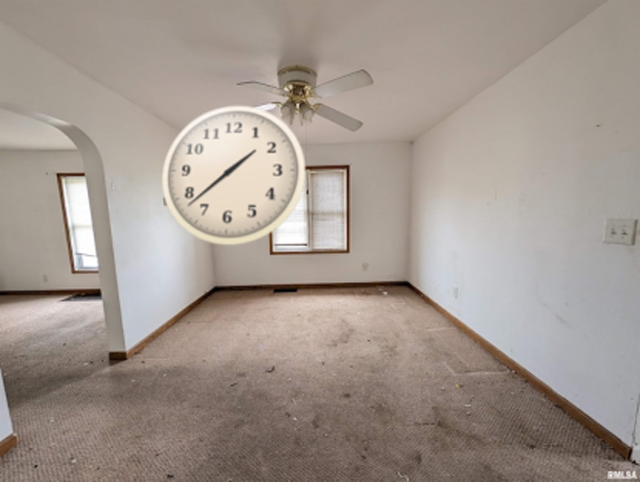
1.38
